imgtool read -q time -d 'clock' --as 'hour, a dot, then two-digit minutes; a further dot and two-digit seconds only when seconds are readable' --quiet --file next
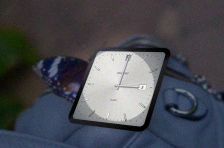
3.00
